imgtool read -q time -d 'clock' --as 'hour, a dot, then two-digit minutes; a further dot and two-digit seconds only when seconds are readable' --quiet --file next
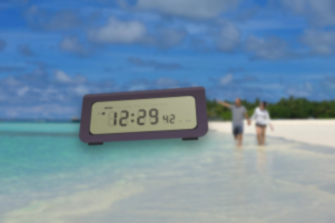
12.29
